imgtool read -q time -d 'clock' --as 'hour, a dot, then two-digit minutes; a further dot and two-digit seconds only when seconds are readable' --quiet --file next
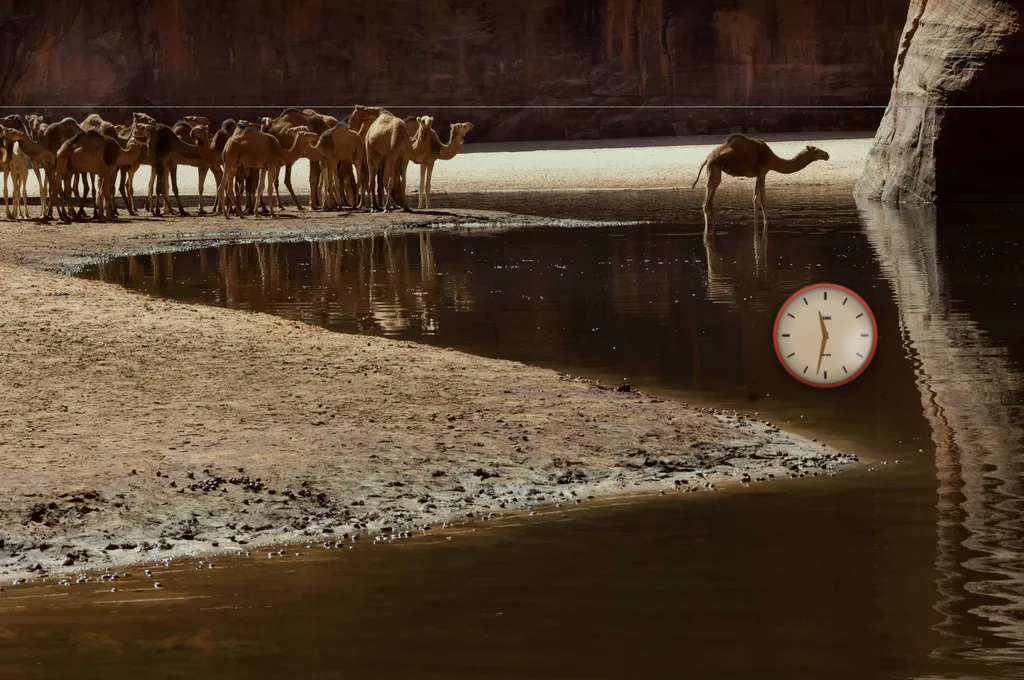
11.32
